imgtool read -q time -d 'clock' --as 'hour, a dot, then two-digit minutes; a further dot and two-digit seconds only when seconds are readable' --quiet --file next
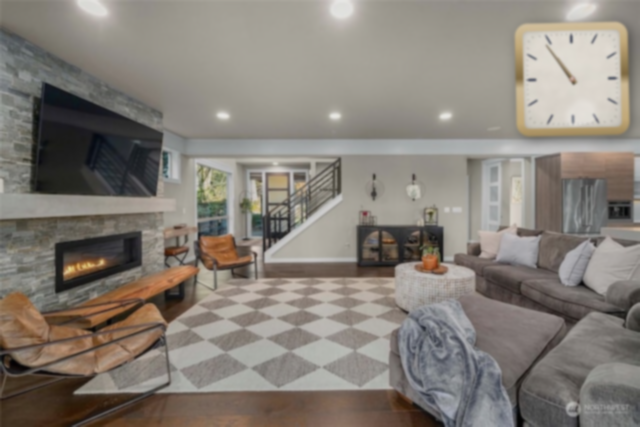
10.54
